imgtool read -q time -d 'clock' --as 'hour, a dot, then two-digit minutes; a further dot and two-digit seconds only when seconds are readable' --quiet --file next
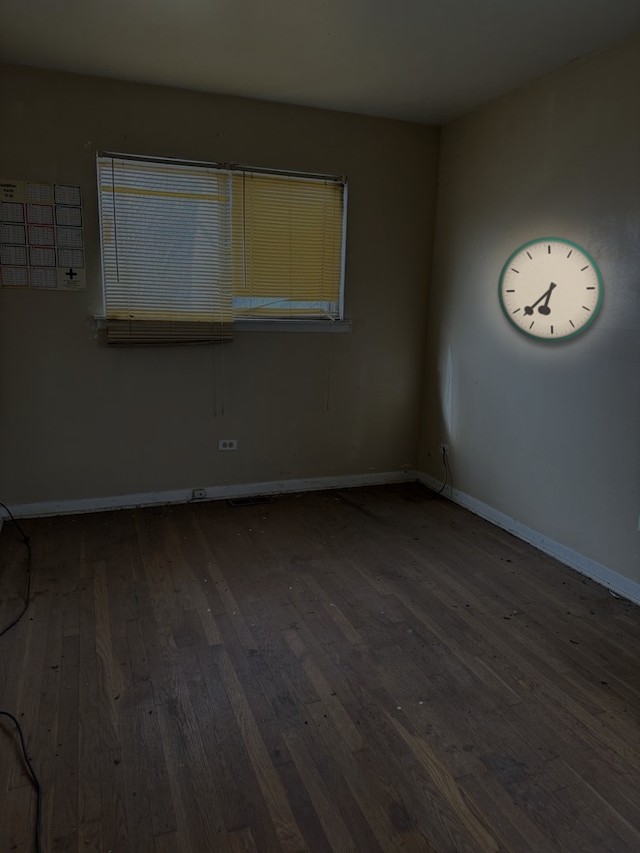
6.38
